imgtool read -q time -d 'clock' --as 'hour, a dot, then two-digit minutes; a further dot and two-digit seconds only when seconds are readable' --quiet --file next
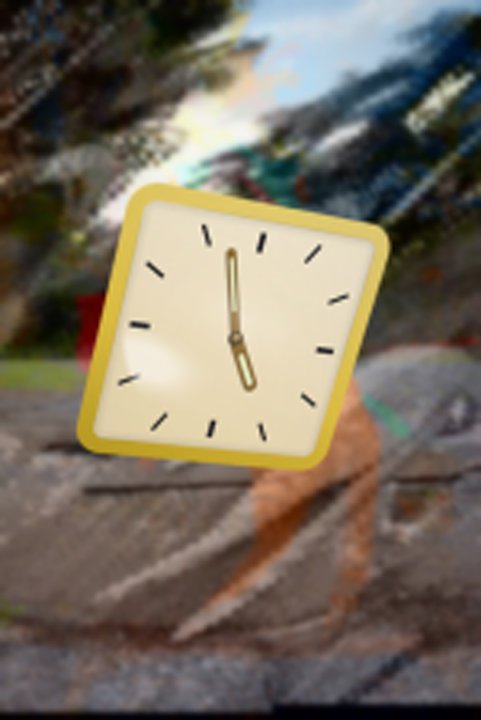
4.57
